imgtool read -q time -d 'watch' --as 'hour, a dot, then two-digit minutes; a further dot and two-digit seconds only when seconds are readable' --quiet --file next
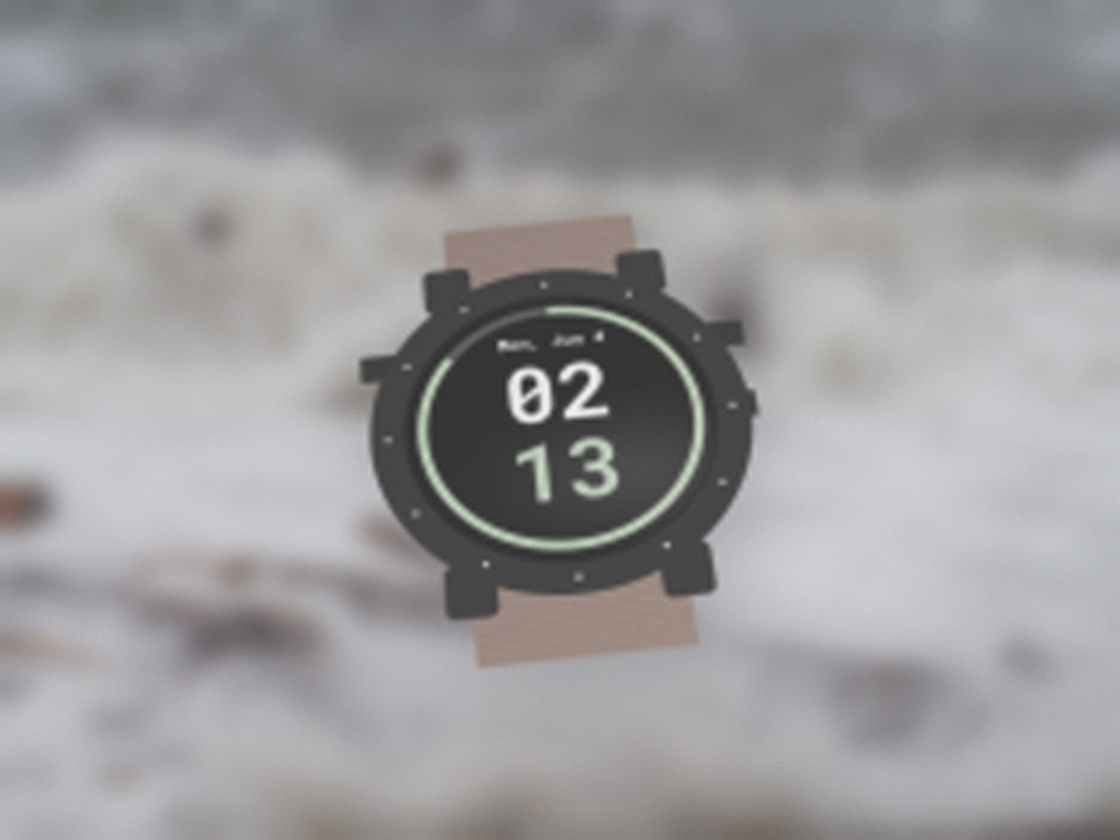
2.13
